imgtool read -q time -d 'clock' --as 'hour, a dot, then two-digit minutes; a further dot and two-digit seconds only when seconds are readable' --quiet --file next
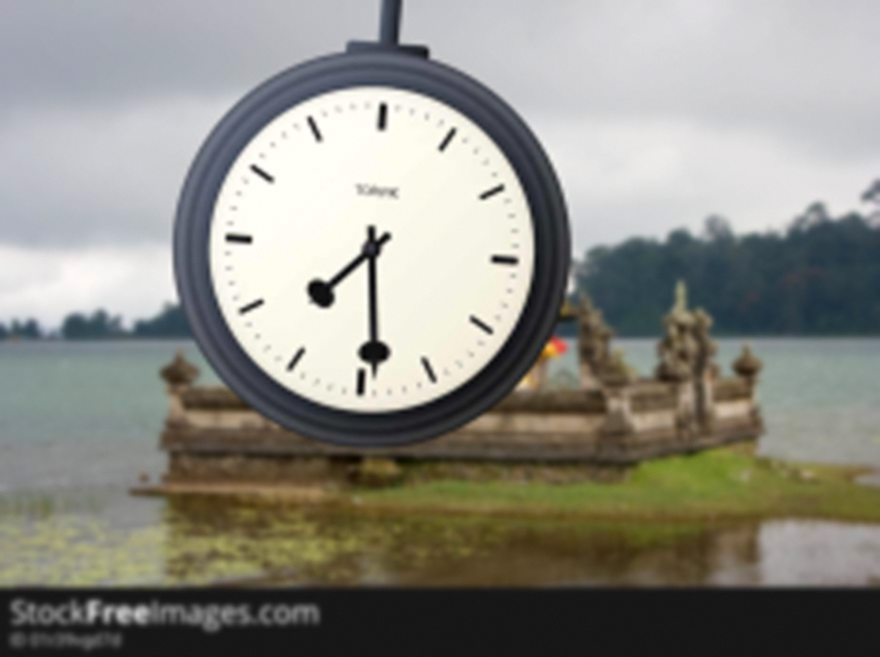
7.29
